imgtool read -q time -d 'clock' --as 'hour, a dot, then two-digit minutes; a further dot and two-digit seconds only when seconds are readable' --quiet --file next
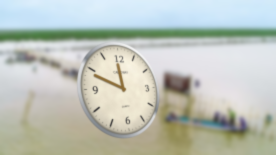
11.49
